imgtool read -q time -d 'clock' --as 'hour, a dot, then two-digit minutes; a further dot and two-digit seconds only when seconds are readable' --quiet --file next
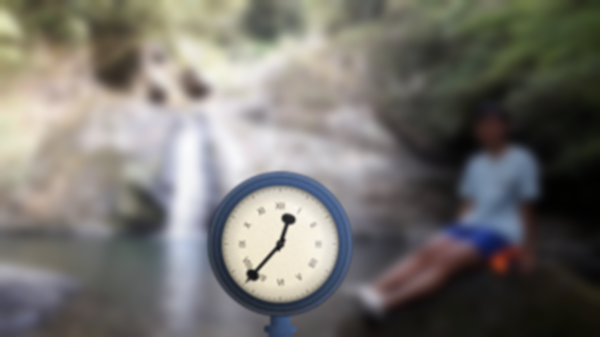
12.37
